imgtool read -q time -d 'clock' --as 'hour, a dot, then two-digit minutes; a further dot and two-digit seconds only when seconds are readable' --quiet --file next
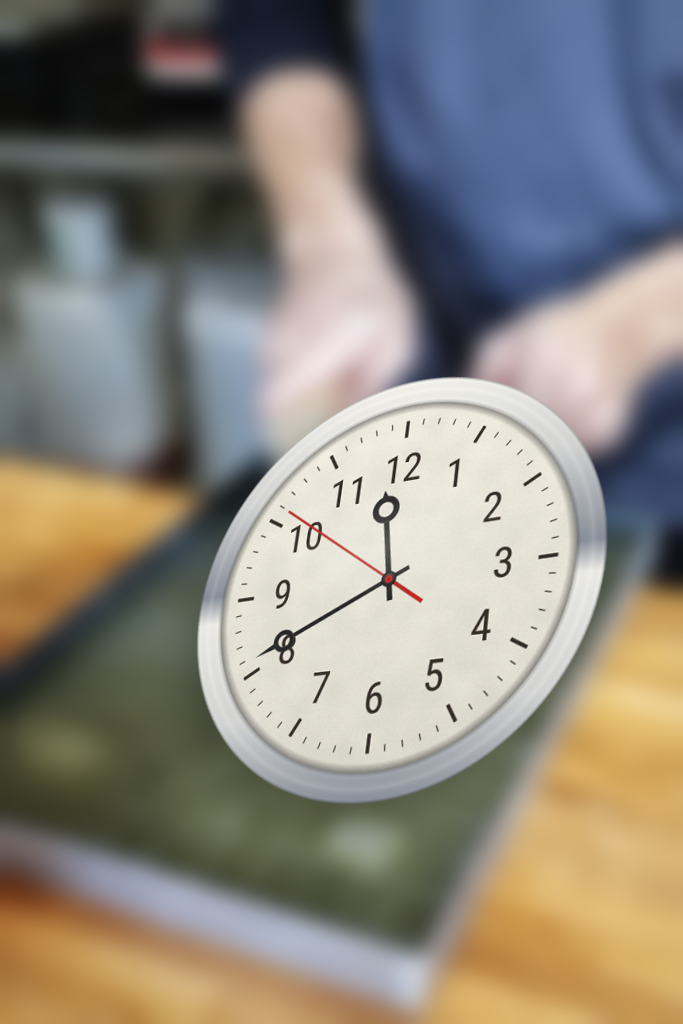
11.40.51
